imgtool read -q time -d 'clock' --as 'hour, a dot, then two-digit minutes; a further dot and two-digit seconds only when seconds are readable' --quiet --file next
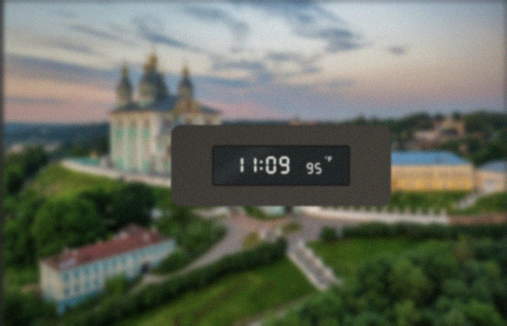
11.09
